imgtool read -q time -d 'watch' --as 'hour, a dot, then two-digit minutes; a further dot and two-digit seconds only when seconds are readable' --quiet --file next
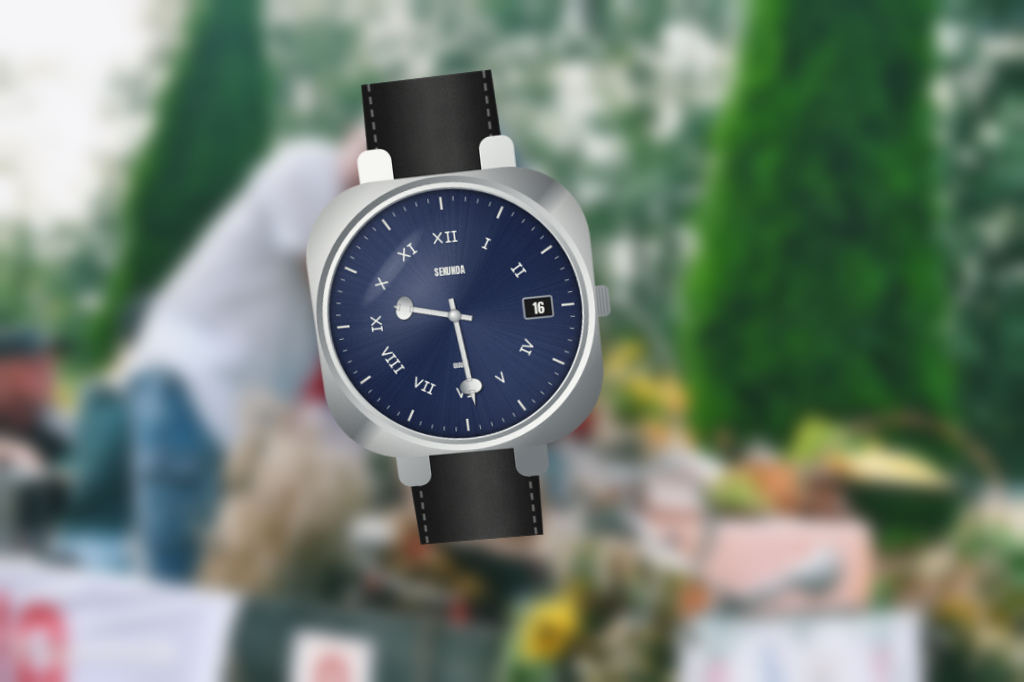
9.29
